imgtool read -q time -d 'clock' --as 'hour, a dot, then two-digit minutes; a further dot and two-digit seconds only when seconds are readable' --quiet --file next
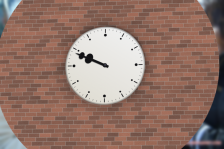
9.49
